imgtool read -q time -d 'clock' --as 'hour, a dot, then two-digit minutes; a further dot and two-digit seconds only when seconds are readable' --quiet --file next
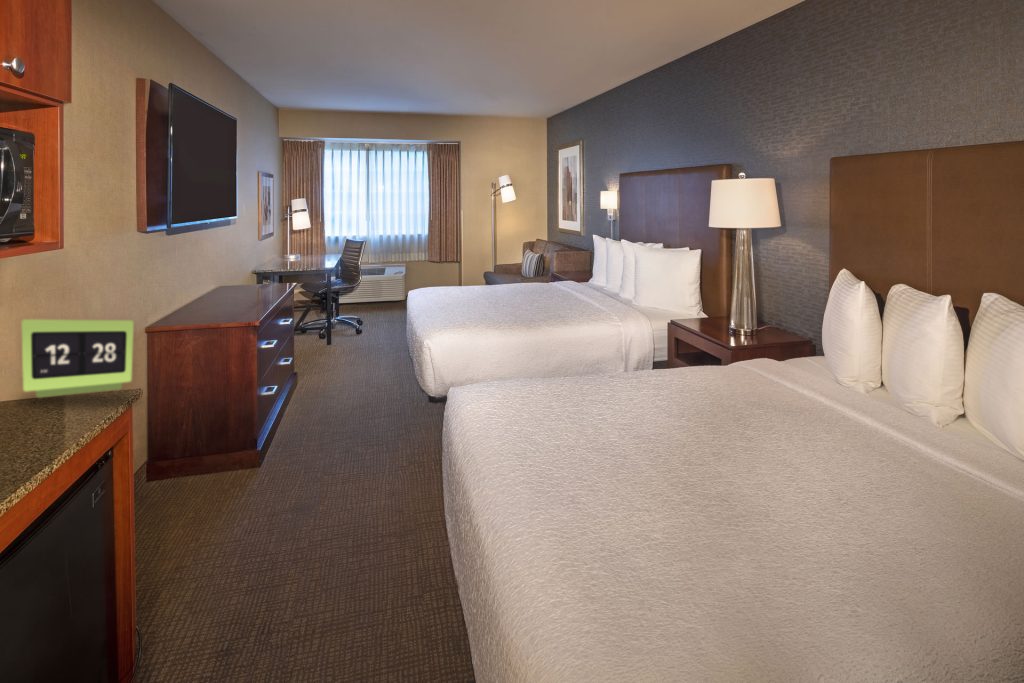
12.28
